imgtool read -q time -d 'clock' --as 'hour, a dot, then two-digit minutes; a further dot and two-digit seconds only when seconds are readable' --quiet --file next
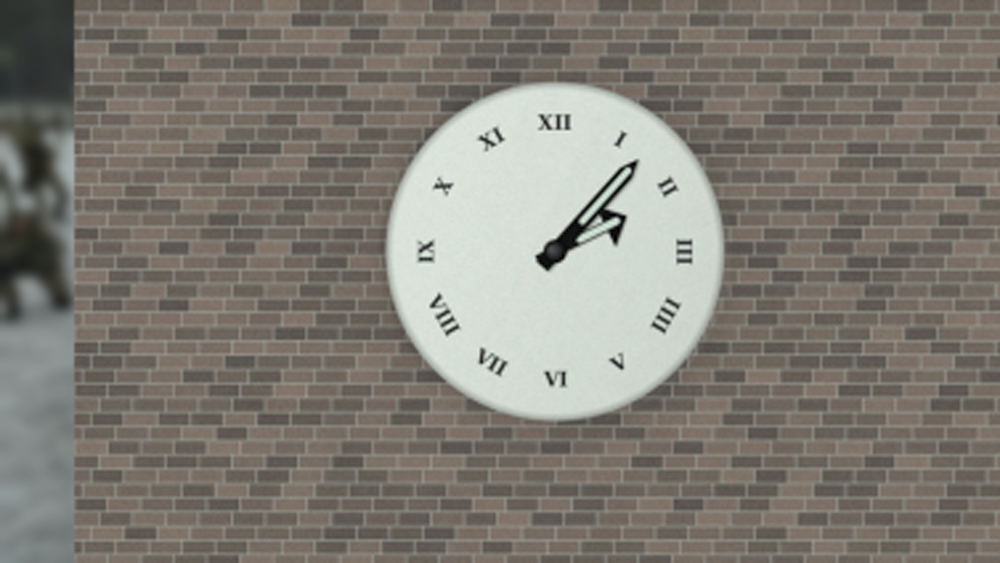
2.07
